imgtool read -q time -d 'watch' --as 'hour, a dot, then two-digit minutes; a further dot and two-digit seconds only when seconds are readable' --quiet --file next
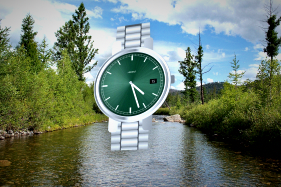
4.27
